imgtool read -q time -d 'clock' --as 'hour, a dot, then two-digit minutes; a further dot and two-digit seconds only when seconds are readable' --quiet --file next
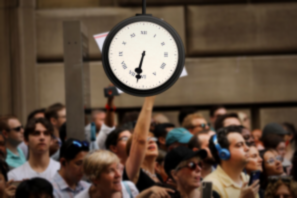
6.32
